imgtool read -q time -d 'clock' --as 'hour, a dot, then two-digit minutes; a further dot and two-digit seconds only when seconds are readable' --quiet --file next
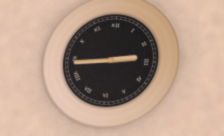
2.44
